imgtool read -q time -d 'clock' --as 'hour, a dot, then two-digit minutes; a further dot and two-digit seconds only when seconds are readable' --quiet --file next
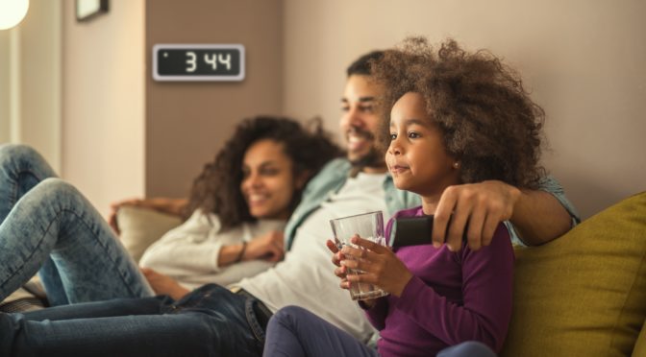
3.44
